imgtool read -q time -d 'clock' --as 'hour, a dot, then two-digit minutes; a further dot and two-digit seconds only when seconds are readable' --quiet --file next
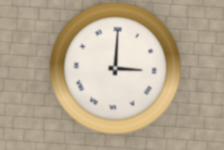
3.00
